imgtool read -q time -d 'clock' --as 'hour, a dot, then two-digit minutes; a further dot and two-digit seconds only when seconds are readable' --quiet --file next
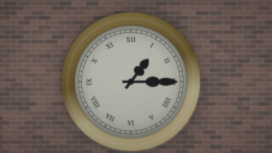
1.15
